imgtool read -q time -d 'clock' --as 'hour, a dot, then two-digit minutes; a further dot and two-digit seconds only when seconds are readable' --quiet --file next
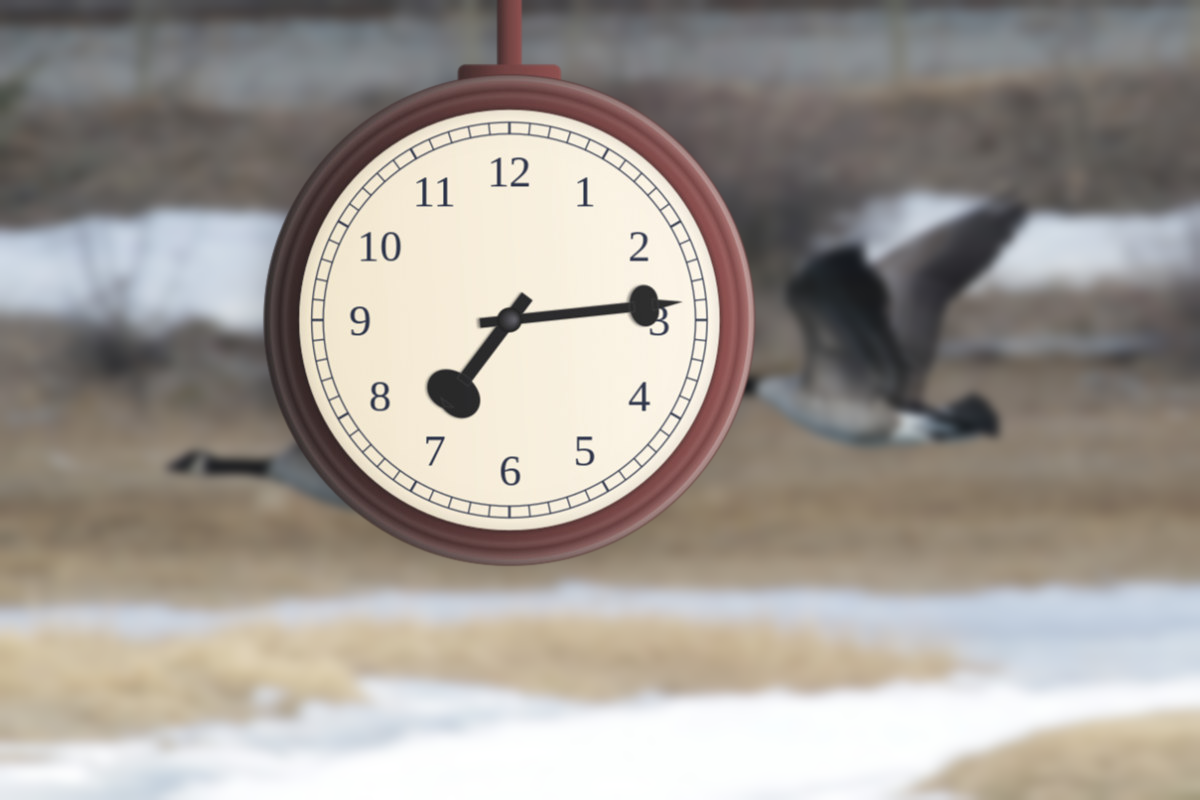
7.14
